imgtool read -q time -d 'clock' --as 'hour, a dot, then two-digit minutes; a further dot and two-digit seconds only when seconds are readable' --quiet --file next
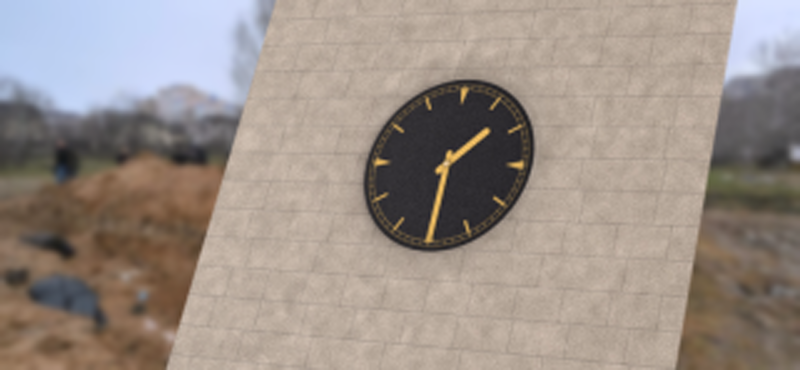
1.30
